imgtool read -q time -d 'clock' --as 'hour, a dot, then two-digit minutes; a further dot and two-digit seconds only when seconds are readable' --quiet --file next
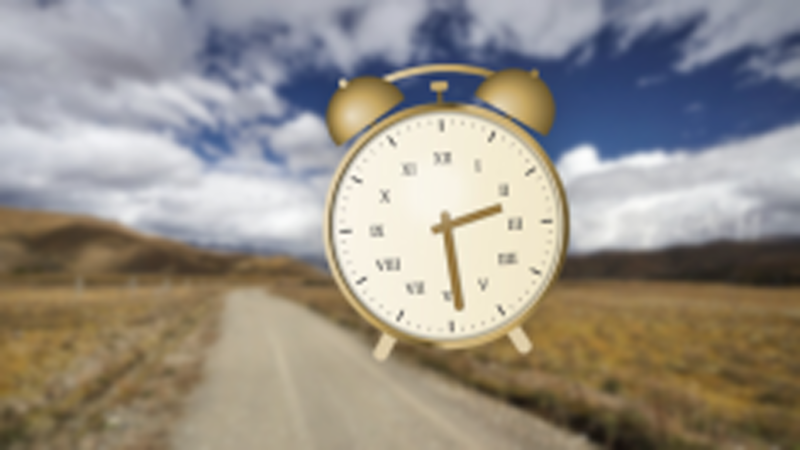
2.29
